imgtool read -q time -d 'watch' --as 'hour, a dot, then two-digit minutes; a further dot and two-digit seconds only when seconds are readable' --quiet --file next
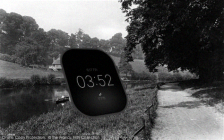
3.52
